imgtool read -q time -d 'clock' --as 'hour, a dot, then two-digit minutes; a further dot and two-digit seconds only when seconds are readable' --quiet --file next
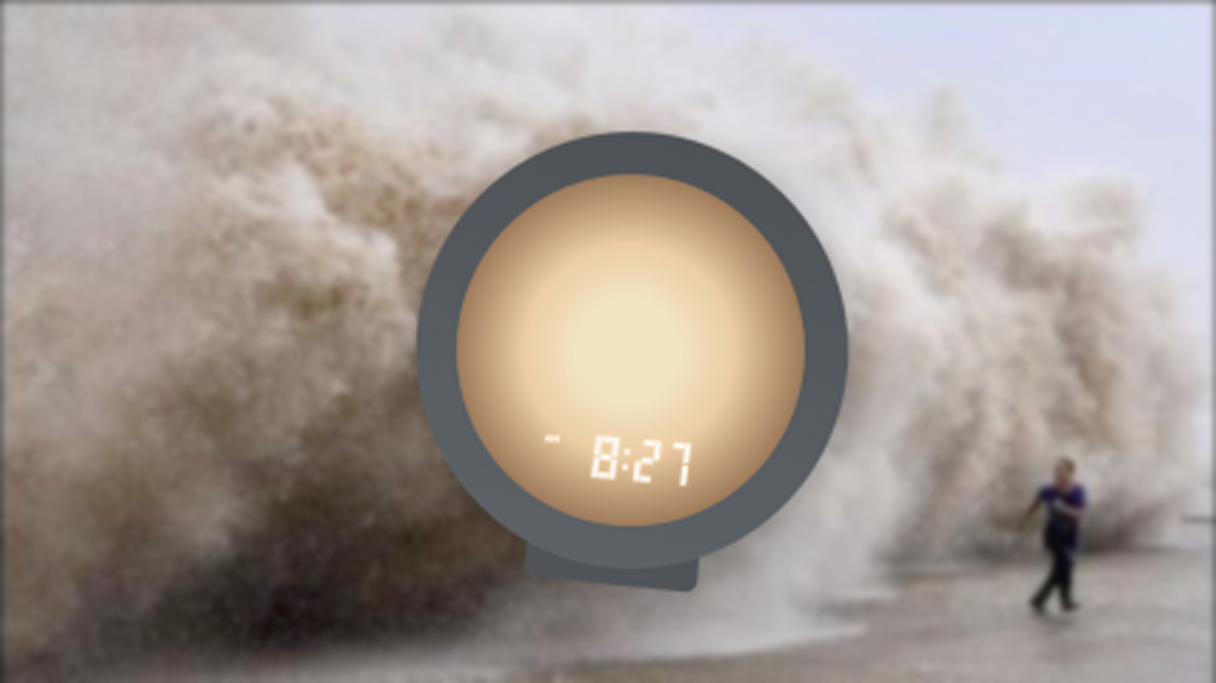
8.27
